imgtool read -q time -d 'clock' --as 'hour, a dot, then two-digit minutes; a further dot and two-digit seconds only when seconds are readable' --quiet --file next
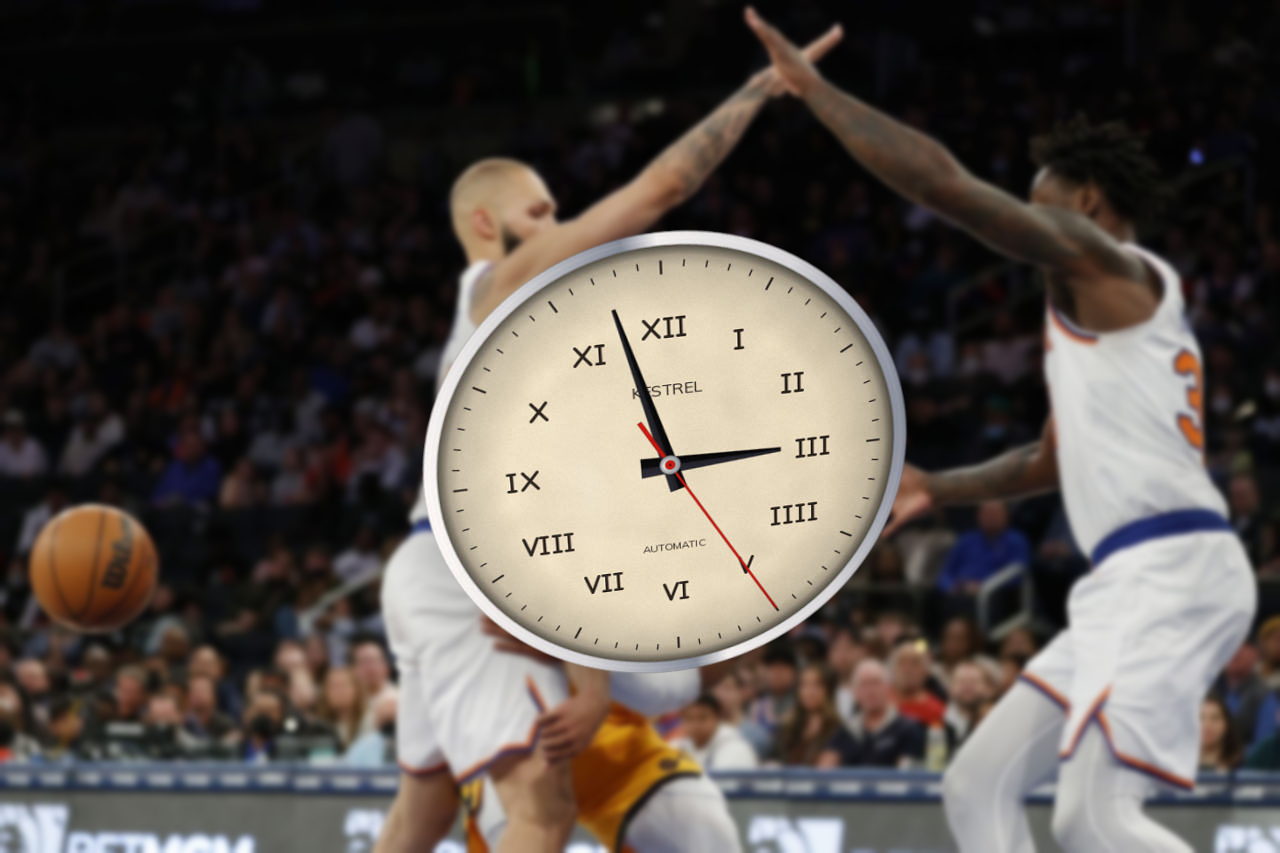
2.57.25
